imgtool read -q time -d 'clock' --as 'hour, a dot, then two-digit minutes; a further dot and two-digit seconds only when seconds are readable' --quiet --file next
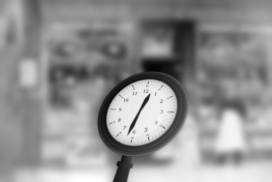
12.32
